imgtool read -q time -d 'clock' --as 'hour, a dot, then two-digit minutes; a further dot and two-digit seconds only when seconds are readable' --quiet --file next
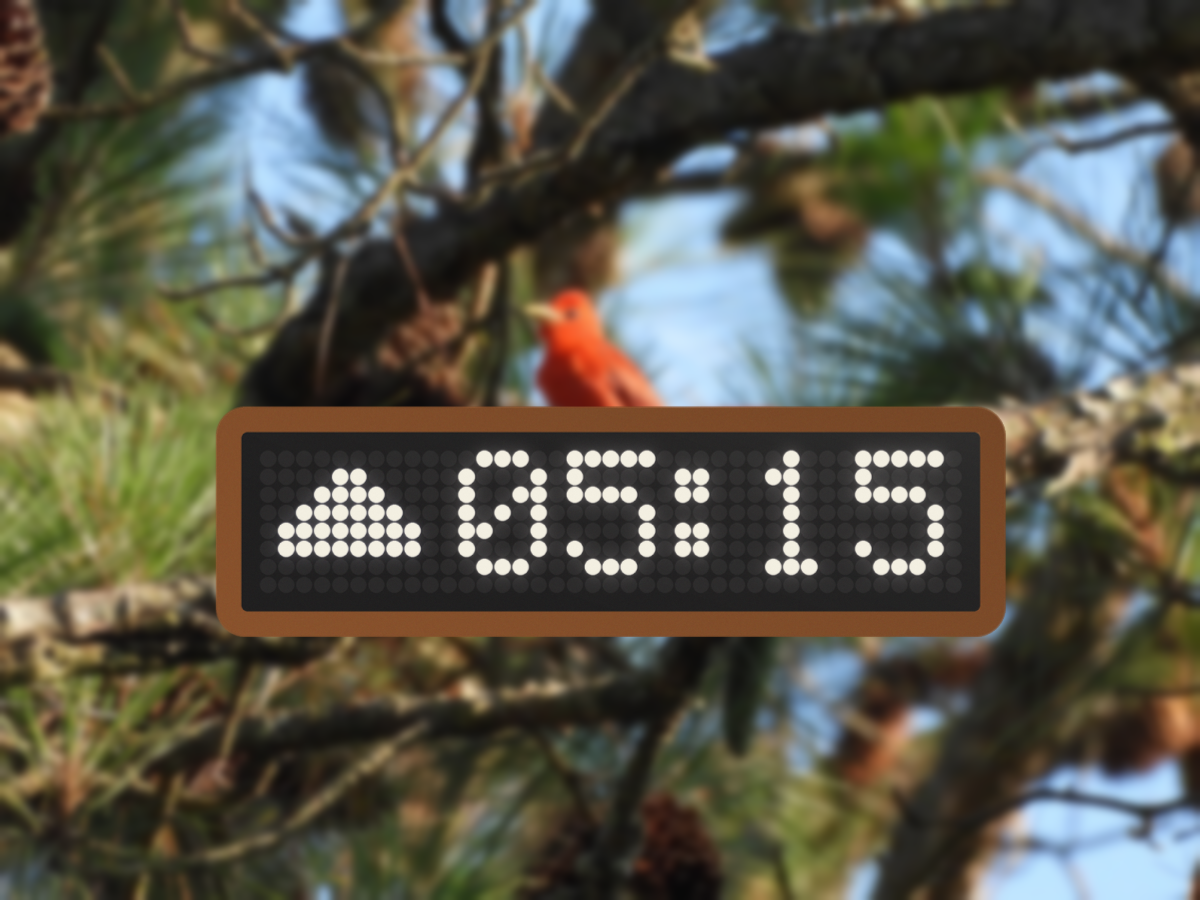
5.15
